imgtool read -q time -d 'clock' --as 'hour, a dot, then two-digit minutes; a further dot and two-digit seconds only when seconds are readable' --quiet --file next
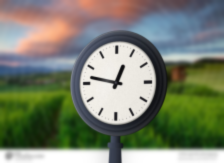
12.47
